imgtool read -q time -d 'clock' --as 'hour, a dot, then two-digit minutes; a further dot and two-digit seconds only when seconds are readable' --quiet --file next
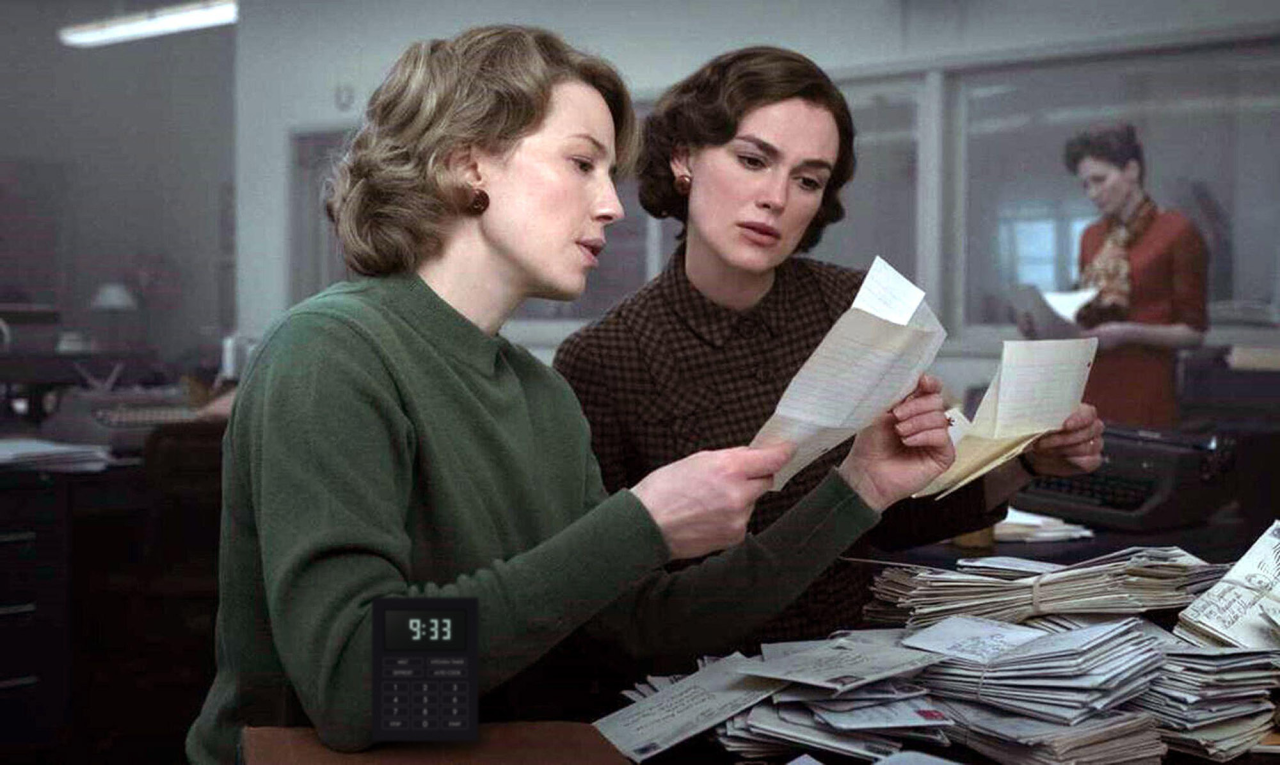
9.33
